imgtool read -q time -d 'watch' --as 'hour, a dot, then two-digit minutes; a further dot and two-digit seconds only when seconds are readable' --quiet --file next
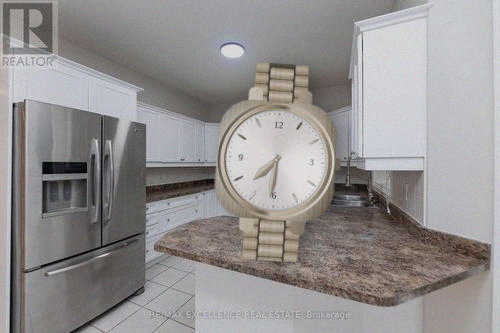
7.31
